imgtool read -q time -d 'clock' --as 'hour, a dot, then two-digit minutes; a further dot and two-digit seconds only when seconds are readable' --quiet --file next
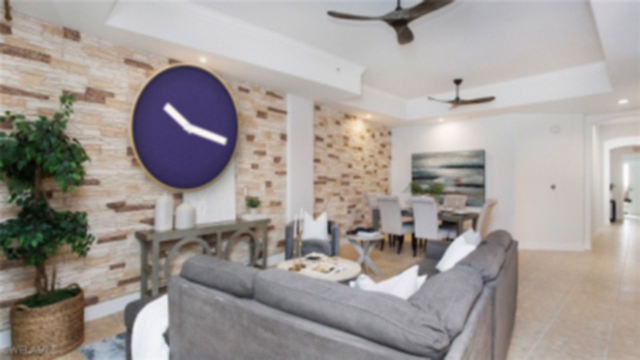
10.18
